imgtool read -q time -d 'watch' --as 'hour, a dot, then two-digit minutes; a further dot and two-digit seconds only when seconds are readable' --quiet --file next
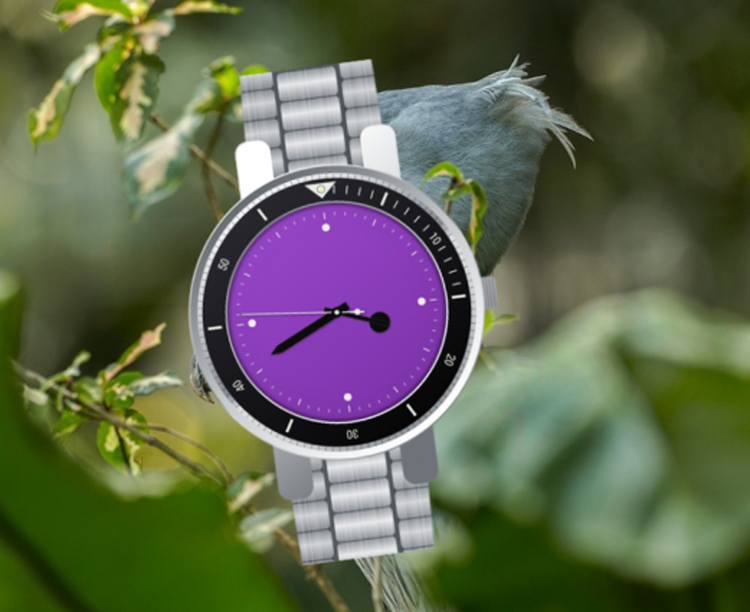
3.40.46
